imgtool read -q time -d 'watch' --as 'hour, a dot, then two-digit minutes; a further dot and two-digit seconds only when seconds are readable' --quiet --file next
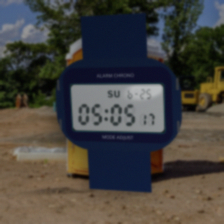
5.05.17
